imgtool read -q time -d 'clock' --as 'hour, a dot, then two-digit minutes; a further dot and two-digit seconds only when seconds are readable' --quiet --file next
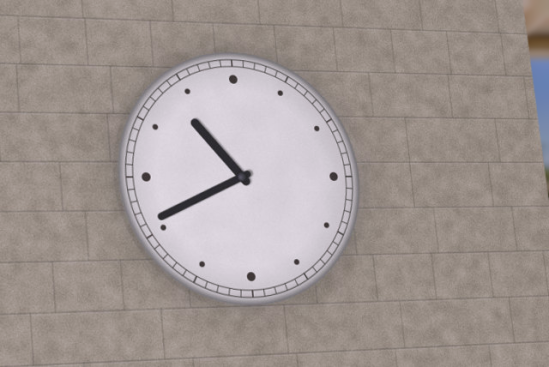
10.41
